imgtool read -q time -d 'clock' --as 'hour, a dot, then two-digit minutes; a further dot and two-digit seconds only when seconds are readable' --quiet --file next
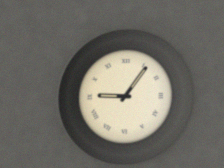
9.06
